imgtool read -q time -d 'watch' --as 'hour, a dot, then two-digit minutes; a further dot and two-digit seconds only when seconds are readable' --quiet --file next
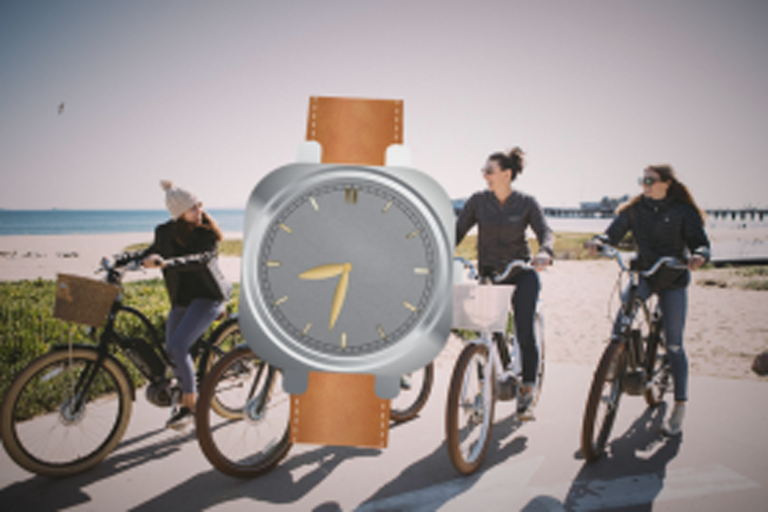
8.32
